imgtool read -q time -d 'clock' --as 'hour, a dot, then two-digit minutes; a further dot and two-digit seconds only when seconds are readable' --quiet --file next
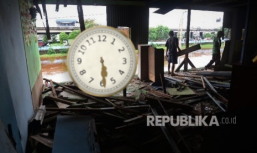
5.29
